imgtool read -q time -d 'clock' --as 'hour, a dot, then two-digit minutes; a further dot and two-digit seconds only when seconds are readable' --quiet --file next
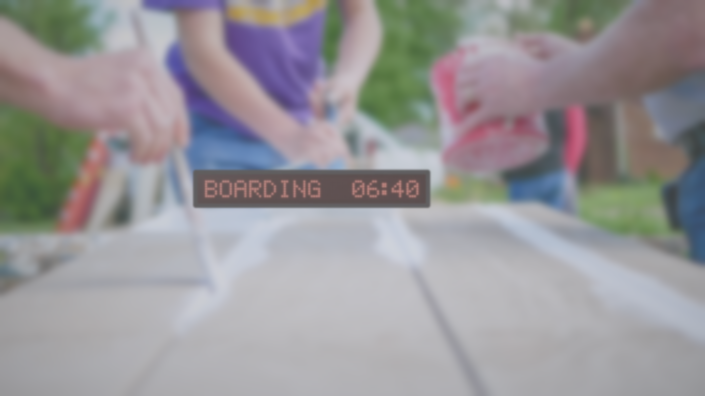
6.40
